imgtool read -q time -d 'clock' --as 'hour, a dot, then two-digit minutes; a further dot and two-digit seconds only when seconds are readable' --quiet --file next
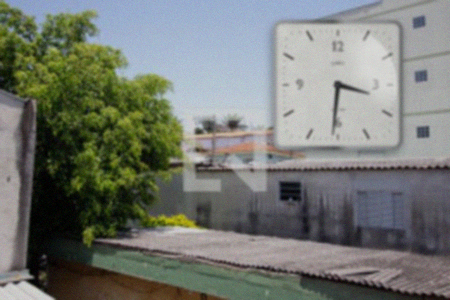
3.31
